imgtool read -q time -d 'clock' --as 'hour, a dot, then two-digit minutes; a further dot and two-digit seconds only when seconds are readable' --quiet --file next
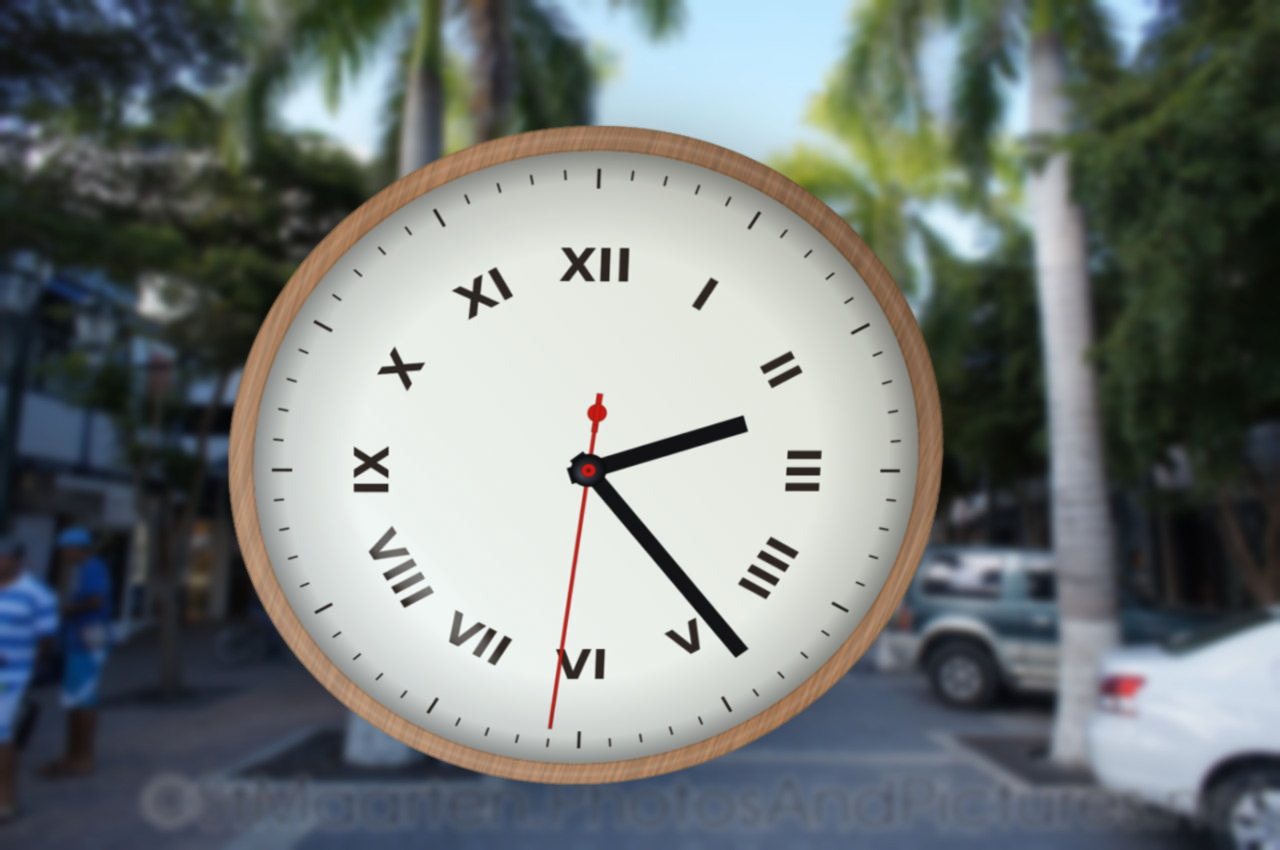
2.23.31
